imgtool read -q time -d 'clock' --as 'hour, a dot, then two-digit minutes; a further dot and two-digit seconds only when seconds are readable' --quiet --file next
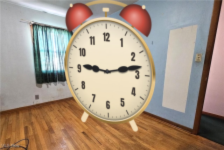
9.13
